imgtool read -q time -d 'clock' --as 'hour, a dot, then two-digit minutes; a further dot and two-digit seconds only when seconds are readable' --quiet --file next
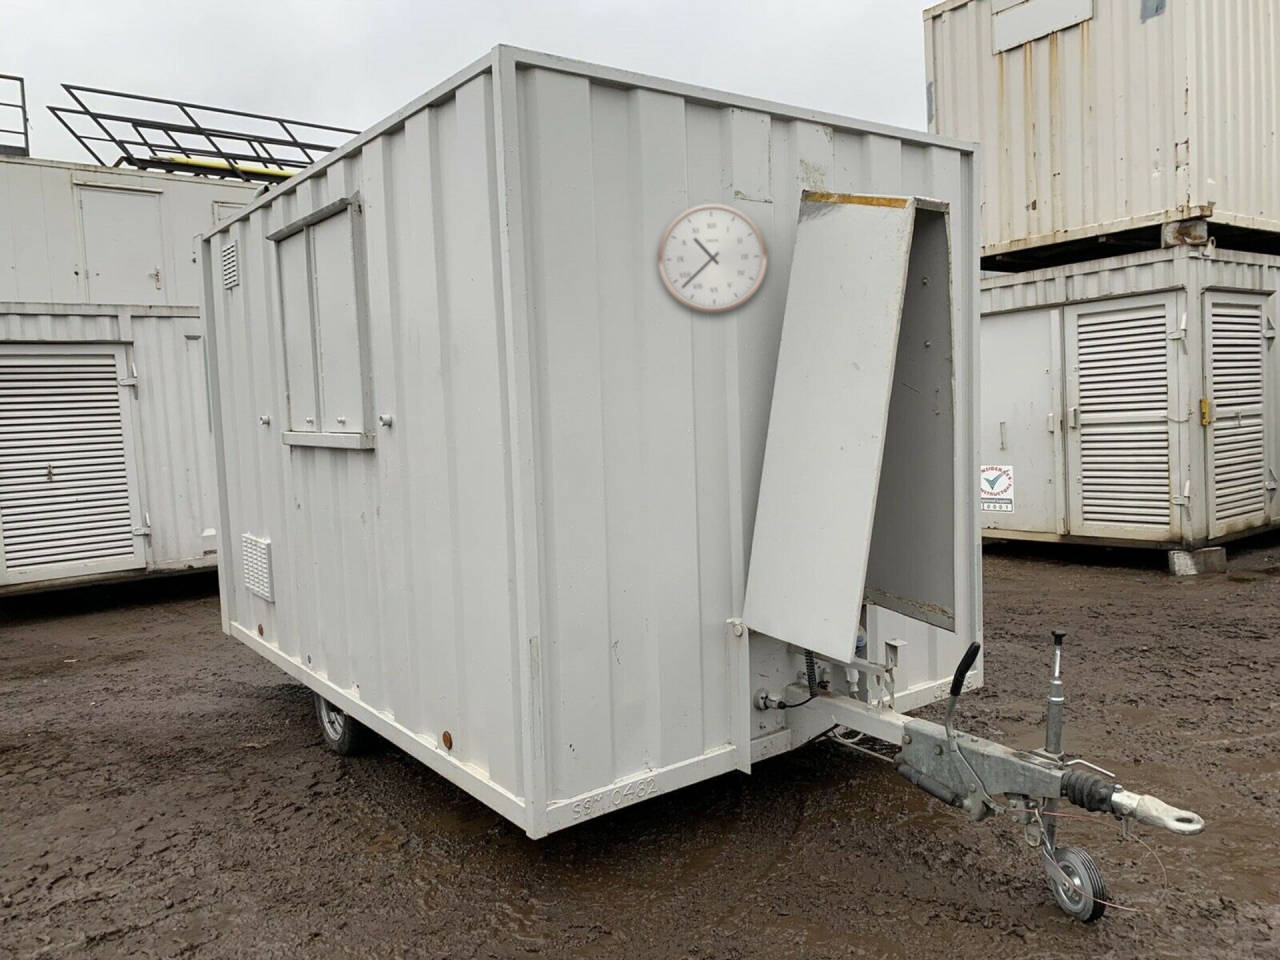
10.38
